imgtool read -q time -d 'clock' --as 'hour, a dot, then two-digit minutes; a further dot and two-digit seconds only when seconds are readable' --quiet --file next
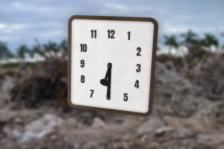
6.30
